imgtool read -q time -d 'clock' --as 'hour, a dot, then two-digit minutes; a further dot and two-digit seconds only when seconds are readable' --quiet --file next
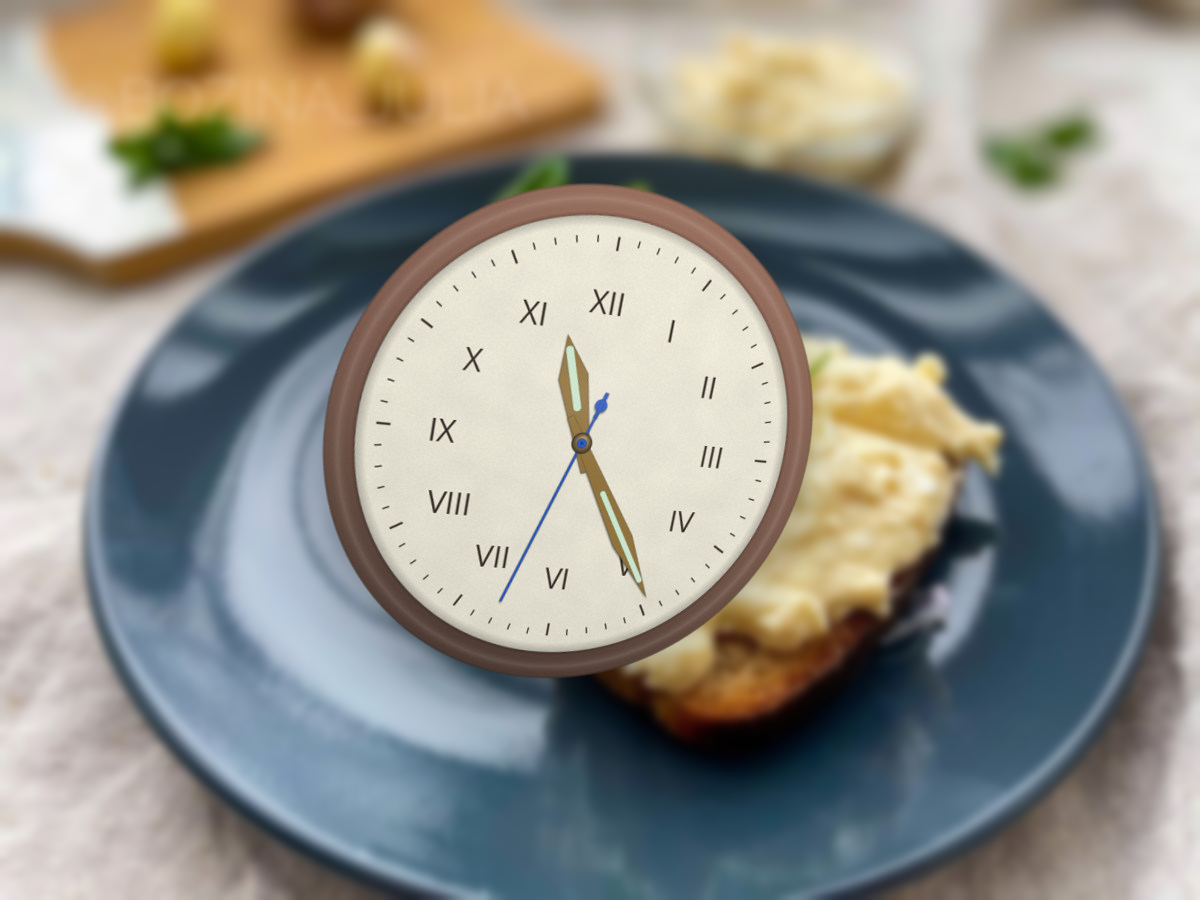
11.24.33
